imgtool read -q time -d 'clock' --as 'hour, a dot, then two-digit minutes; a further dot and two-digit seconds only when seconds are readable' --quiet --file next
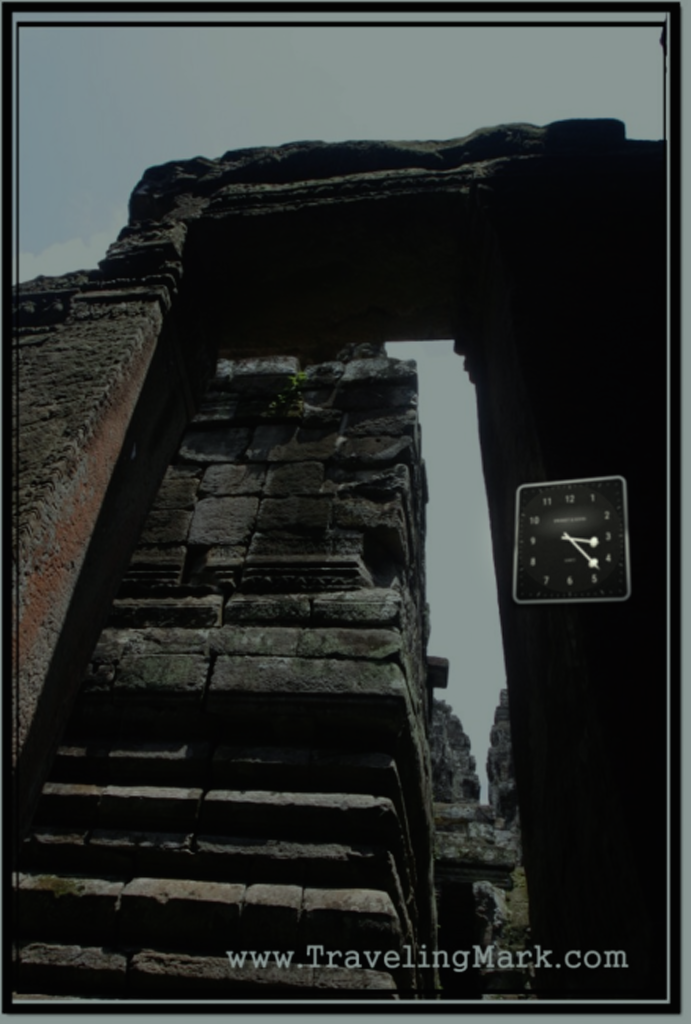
3.23
